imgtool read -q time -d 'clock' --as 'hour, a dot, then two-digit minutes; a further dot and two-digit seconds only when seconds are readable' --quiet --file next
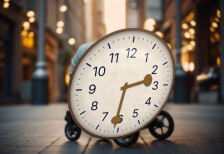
2.31
